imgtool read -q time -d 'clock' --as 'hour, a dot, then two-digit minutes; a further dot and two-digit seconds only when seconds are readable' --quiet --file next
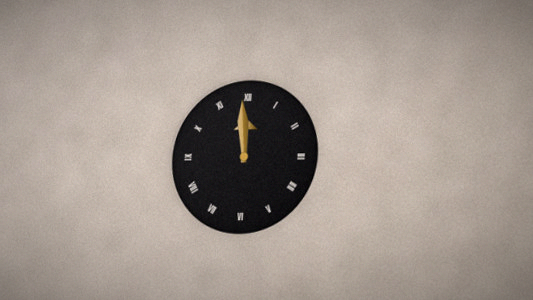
11.59
